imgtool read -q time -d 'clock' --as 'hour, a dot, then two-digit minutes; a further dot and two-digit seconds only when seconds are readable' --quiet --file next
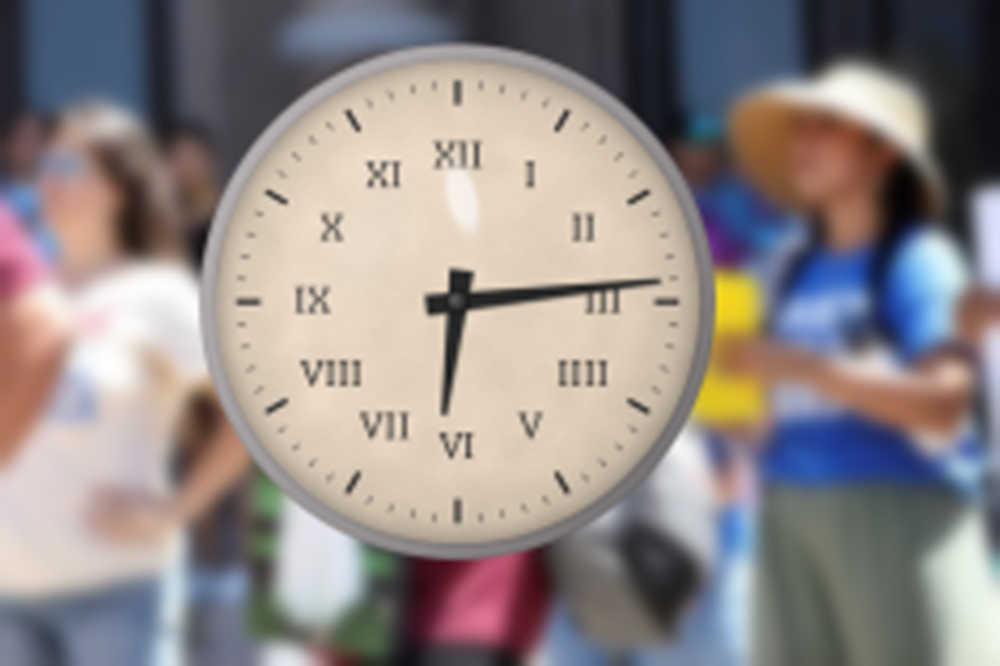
6.14
